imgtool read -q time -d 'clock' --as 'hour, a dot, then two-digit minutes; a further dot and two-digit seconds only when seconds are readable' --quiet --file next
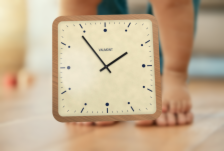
1.54
